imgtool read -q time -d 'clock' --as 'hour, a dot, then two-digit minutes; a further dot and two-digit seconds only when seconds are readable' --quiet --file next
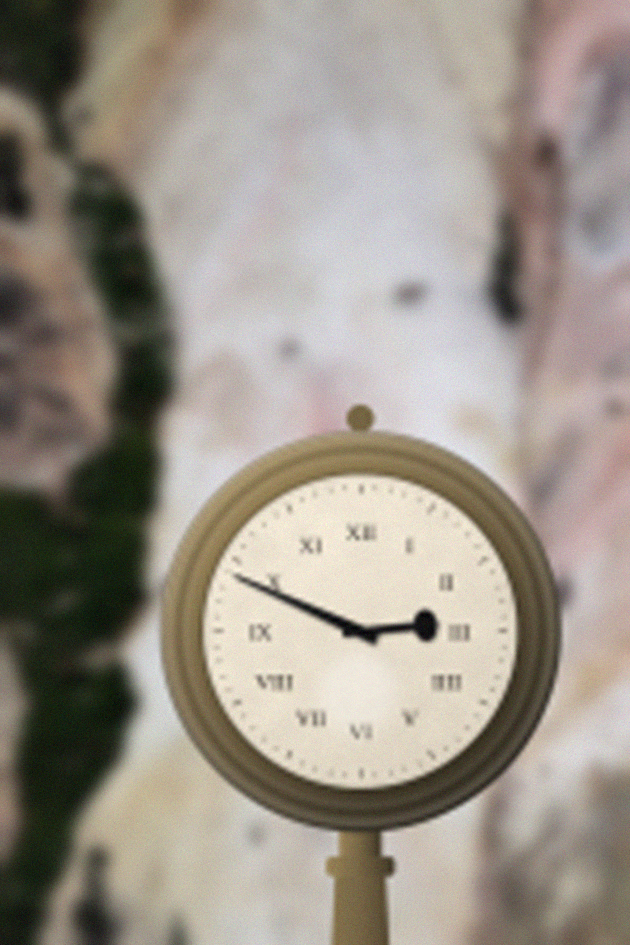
2.49
